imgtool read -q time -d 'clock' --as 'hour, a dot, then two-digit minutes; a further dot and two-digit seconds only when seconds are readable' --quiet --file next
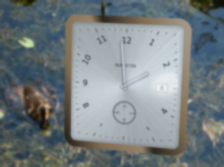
1.59
